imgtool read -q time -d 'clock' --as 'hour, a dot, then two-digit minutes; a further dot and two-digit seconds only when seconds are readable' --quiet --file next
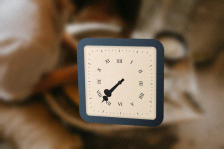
7.37
